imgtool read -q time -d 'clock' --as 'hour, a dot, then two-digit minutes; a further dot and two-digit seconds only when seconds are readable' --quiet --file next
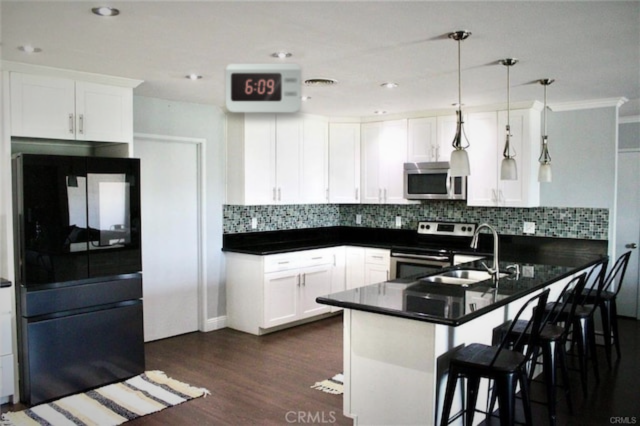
6.09
